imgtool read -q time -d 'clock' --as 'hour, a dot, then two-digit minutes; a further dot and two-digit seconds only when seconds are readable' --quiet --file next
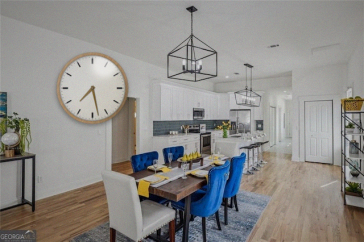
7.28
